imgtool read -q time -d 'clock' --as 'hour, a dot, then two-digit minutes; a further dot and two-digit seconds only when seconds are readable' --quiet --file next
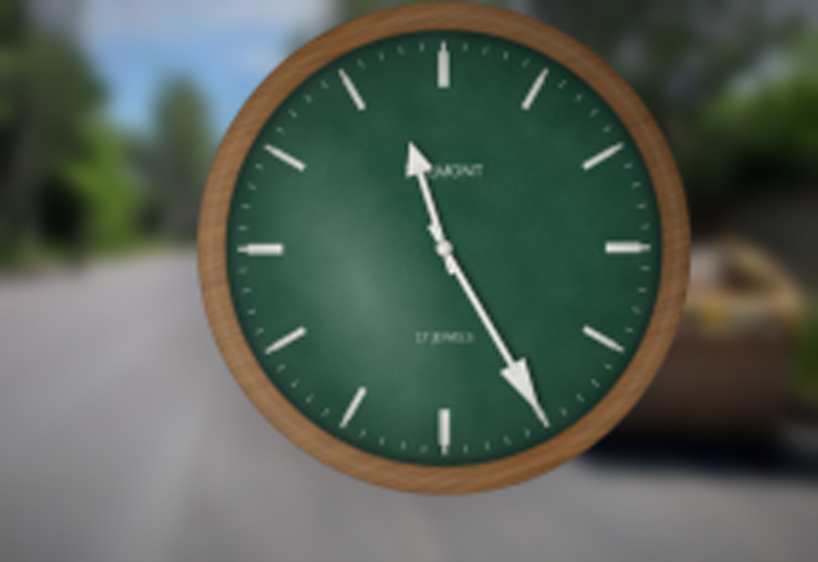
11.25
